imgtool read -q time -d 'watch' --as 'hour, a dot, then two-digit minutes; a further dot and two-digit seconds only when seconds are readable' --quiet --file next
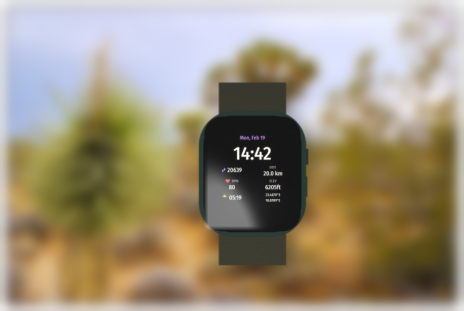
14.42
